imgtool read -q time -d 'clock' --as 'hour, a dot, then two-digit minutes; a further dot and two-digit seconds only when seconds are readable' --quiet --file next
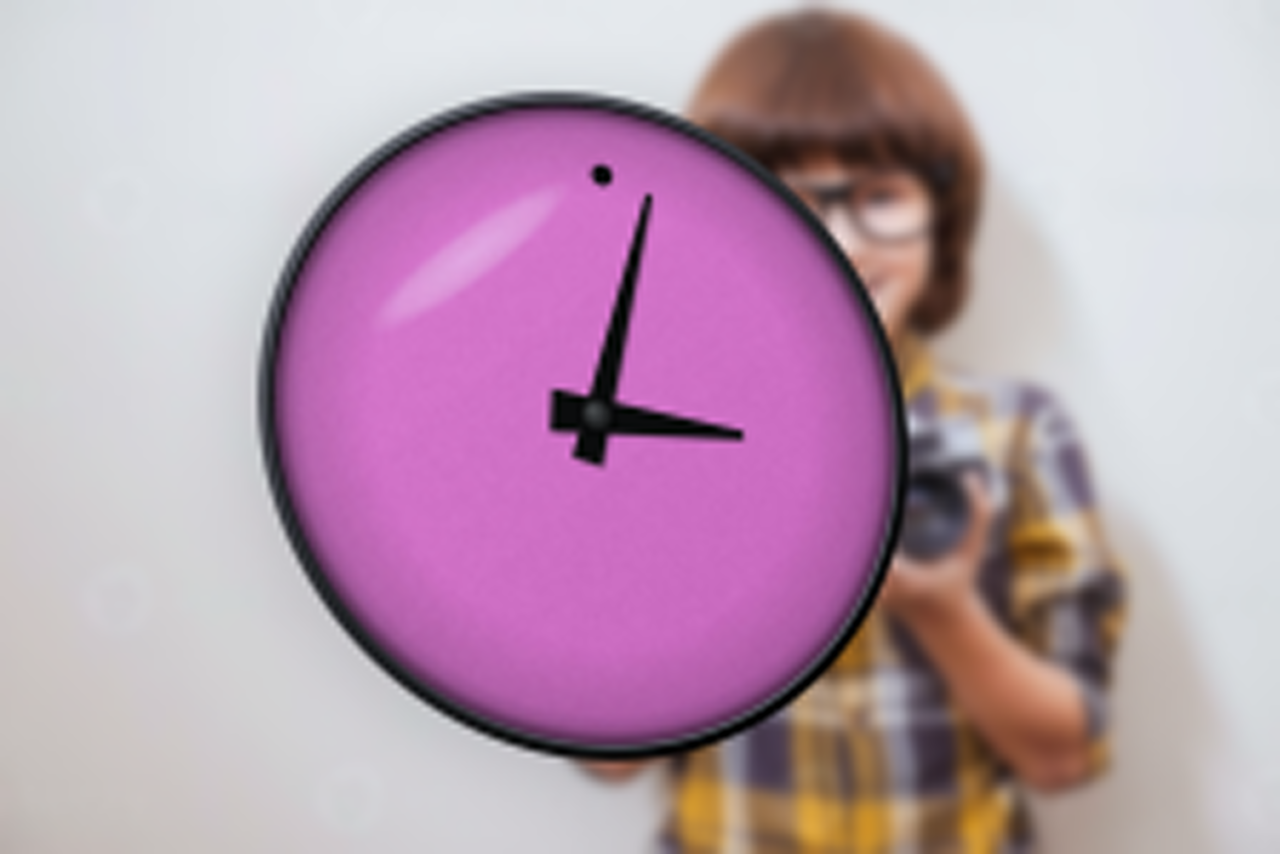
3.02
